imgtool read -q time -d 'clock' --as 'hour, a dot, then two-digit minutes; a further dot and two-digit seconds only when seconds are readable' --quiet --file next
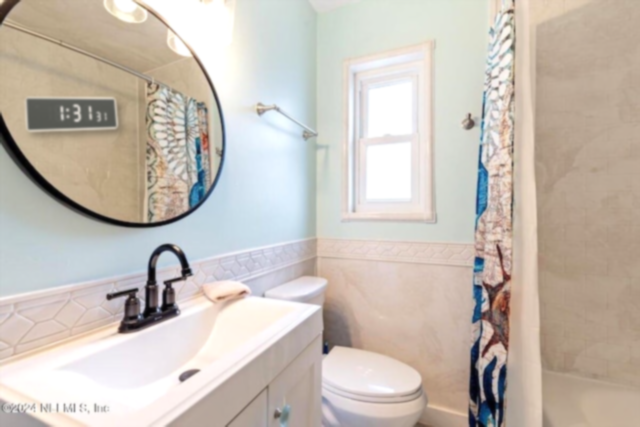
1.31
